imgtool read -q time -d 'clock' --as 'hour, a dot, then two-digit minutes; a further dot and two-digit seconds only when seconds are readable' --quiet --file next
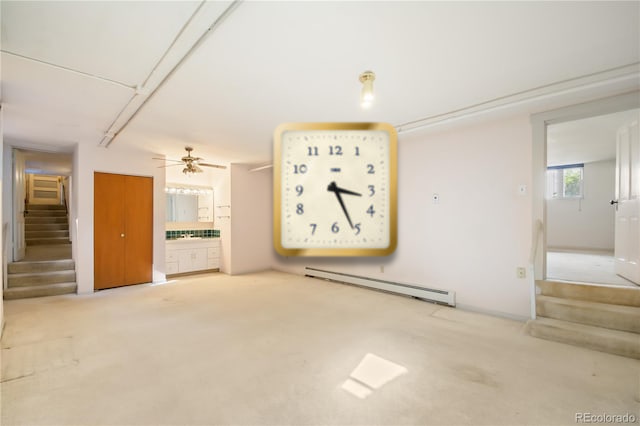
3.26
